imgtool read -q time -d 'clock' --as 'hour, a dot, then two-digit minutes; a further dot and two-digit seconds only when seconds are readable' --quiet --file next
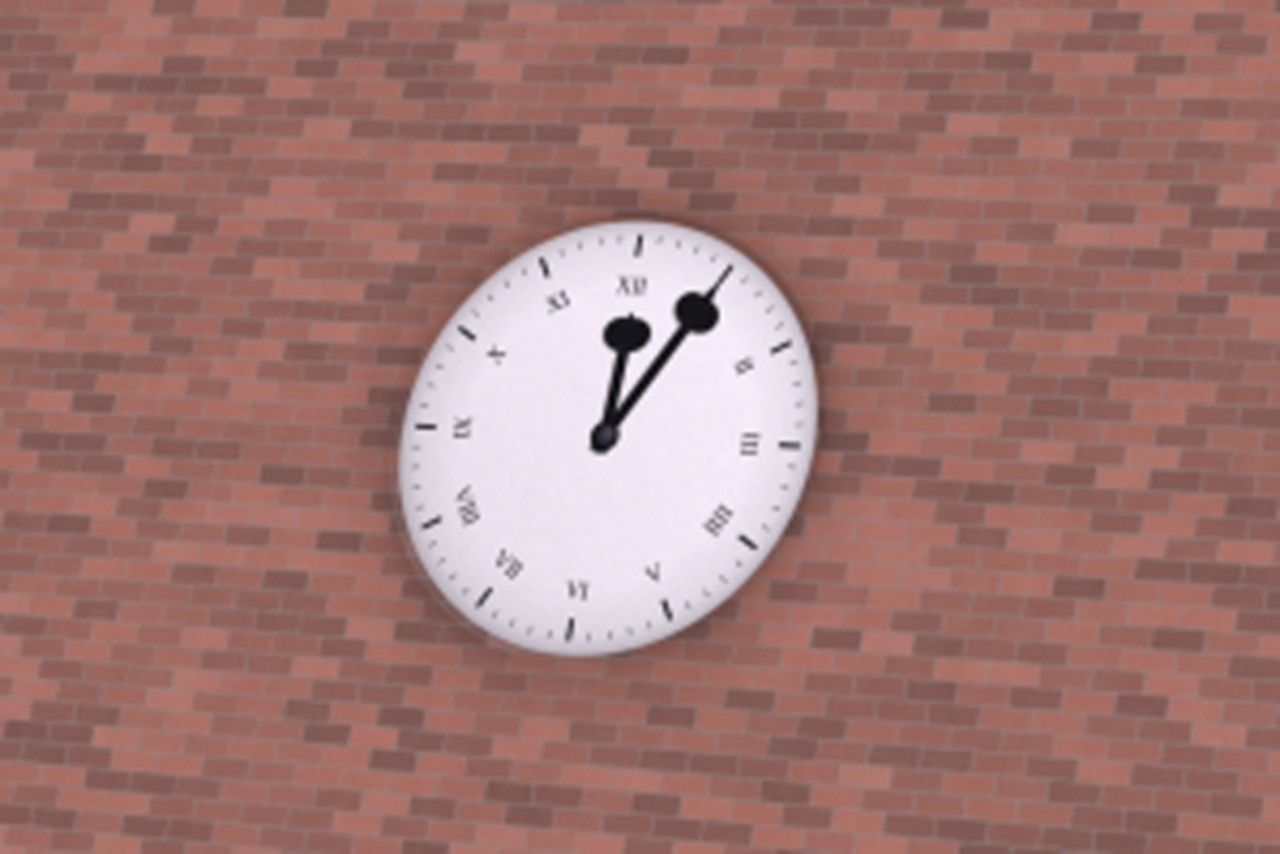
12.05
